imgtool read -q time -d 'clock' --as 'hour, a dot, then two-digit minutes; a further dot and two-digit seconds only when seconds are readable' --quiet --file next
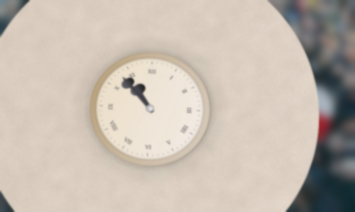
10.53
